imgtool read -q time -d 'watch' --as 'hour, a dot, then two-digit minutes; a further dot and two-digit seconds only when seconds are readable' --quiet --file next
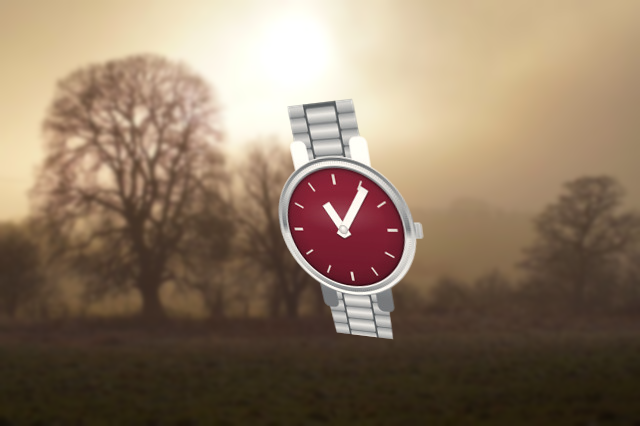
11.06
